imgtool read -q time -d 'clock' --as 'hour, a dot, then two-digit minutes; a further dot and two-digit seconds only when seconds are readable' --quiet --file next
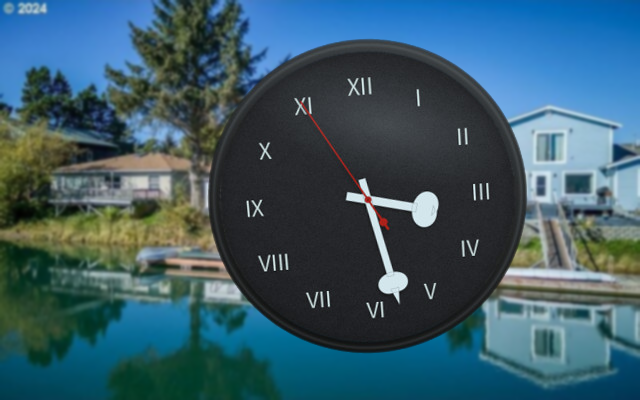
3.27.55
